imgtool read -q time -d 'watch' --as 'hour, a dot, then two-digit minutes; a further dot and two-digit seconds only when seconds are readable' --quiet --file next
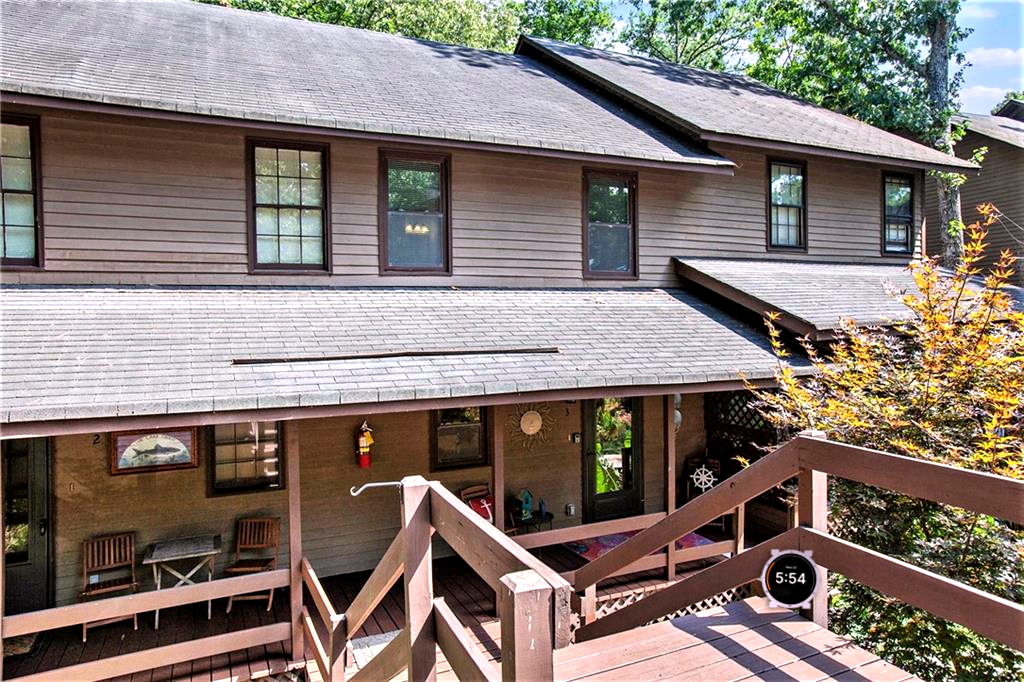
5.54
